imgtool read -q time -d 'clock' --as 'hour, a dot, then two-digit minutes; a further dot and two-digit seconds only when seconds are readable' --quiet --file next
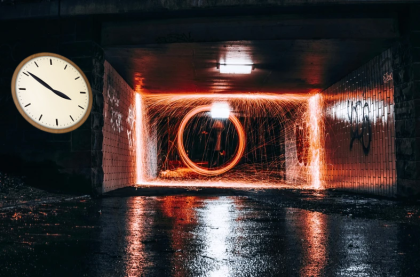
3.51
